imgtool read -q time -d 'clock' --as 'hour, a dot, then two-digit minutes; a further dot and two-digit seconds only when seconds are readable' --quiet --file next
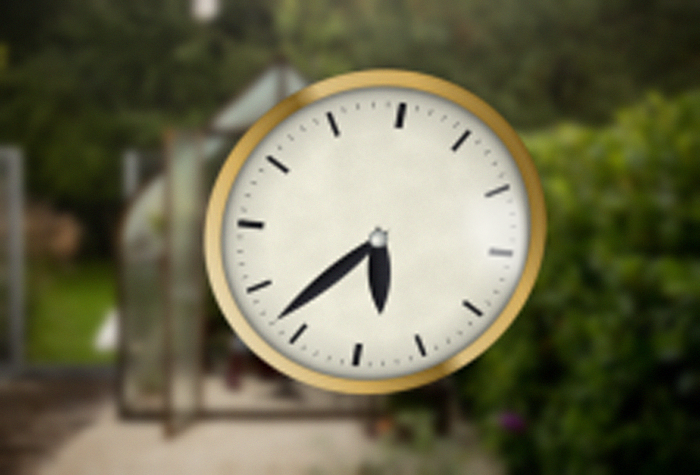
5.37
